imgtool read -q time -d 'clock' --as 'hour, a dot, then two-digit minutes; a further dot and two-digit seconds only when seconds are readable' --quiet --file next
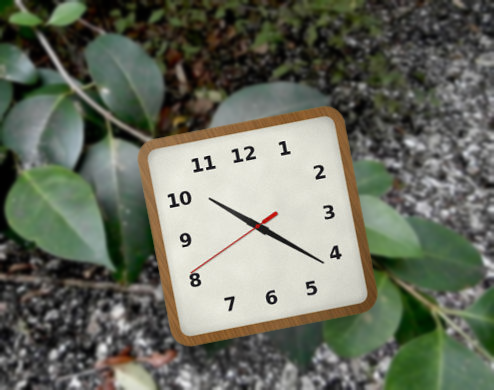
10.21.41
